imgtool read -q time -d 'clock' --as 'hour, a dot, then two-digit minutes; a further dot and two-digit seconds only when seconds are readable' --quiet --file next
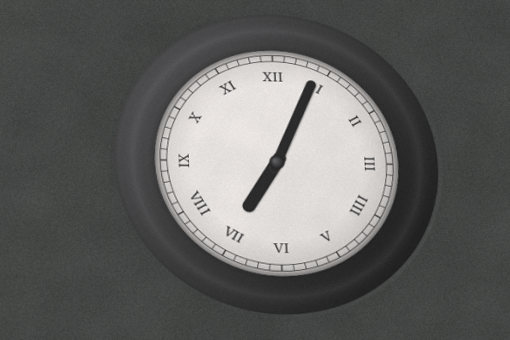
7.04
